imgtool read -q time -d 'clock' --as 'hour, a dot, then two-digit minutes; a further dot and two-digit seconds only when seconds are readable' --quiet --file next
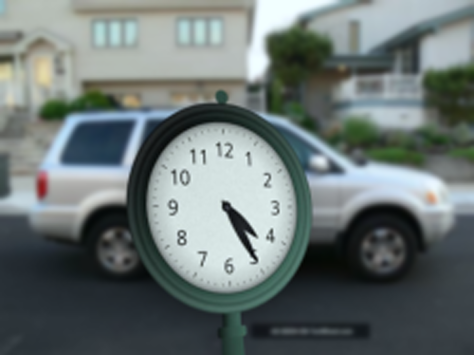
4.25
